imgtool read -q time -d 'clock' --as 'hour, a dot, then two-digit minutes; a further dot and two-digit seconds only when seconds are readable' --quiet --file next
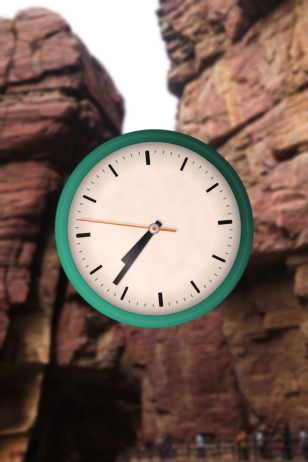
7.36.47
